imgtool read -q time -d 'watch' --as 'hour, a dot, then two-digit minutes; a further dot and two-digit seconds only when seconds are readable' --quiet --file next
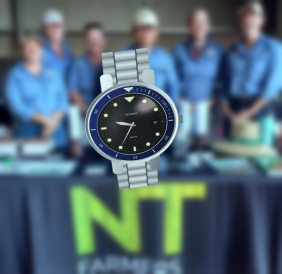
9.35
